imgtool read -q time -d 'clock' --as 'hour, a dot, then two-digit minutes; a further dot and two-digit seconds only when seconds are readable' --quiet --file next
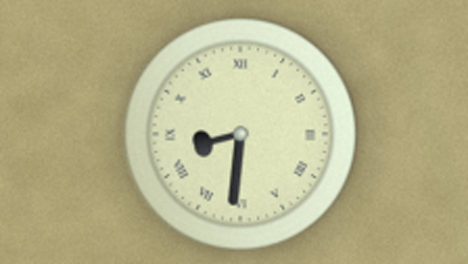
8.31
